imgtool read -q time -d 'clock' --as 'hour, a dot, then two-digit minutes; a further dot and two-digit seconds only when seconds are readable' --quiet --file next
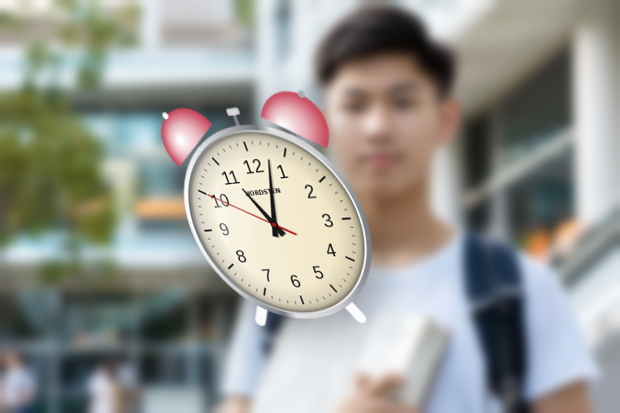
11.02.50
